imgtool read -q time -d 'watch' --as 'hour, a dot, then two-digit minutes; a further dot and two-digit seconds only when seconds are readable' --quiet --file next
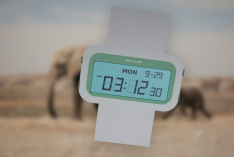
3.12.30
